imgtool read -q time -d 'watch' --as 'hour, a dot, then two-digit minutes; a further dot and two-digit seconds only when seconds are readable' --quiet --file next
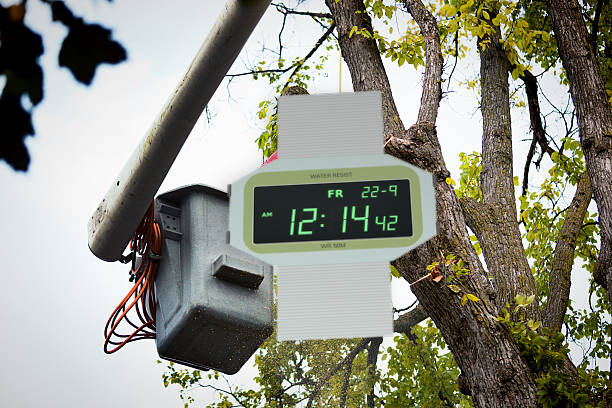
12.14.42
